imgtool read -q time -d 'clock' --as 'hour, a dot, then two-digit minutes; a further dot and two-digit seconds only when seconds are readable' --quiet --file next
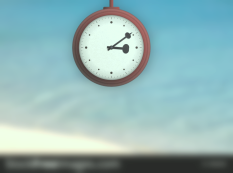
3.09
